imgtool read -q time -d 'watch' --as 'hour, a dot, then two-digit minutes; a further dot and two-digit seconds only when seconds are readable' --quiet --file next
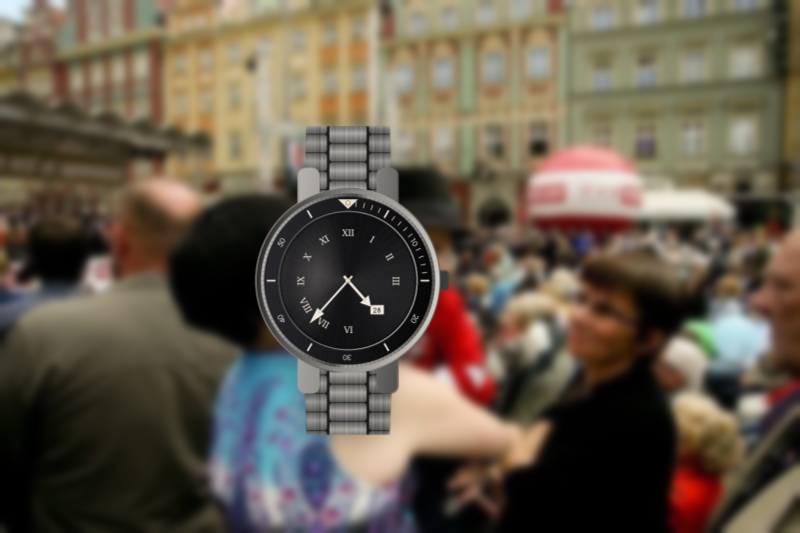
4.37
